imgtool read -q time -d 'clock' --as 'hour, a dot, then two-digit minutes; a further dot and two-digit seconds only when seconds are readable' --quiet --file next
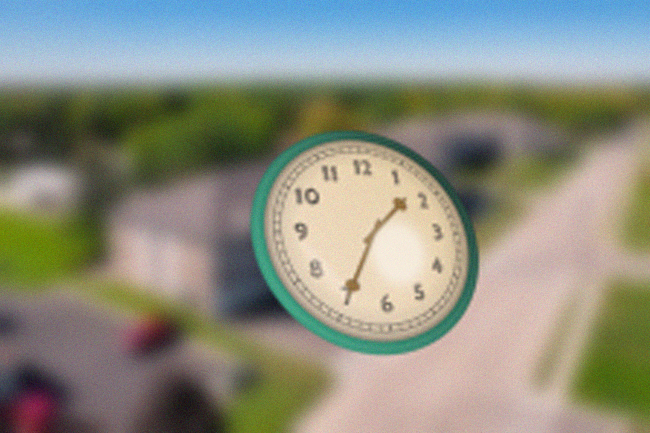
1.35
